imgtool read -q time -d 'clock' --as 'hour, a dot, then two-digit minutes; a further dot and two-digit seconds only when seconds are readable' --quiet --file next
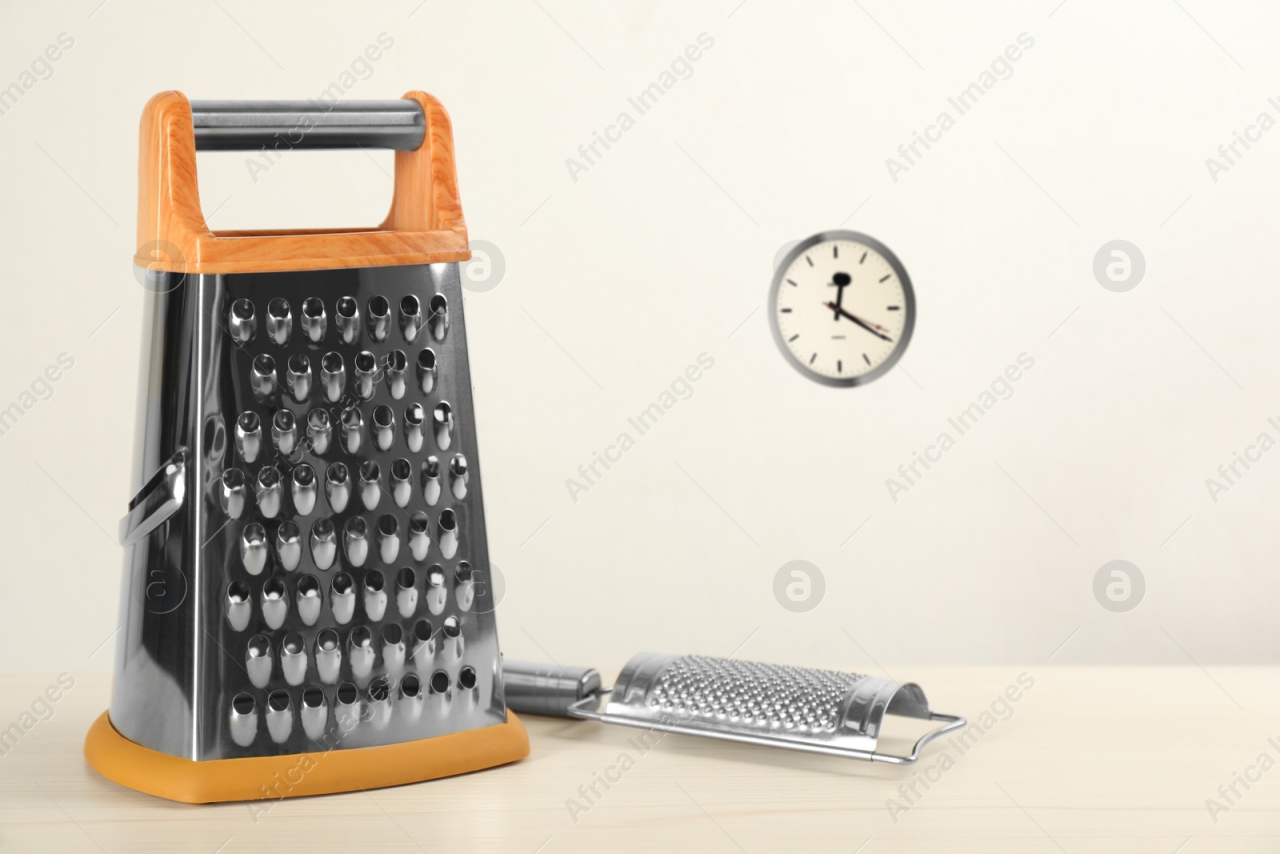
12.20.19
